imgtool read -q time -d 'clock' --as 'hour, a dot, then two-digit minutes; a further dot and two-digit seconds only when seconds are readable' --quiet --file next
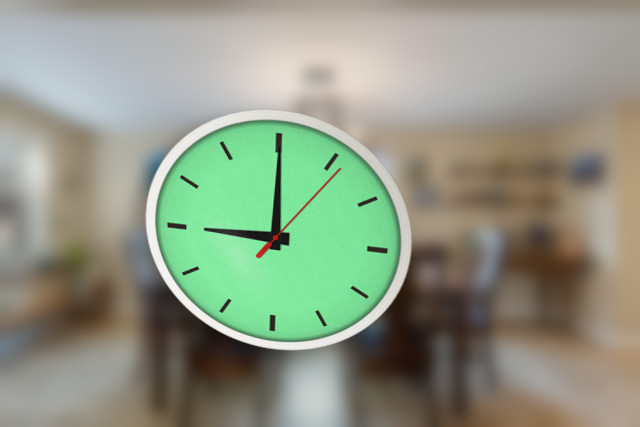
9.00.06
